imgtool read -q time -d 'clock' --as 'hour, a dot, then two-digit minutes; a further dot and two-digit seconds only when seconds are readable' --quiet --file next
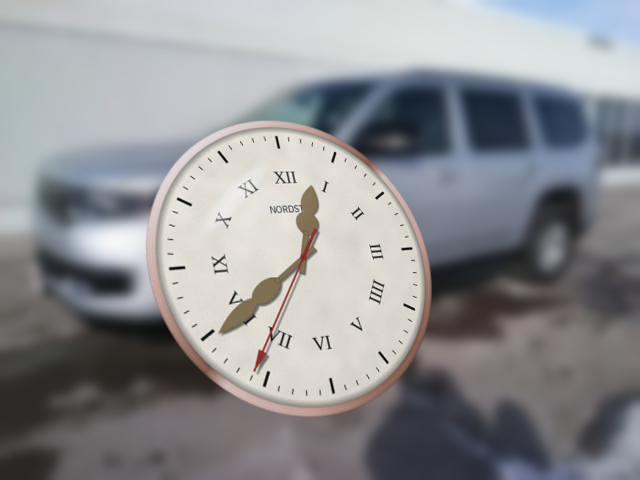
12.39.36
